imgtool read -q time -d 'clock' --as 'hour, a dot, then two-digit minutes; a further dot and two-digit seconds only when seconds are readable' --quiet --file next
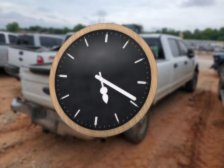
5.19
